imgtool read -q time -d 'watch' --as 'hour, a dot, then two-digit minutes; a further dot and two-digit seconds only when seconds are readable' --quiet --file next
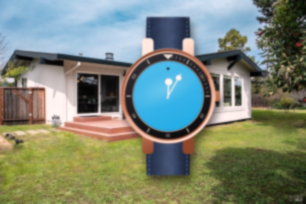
12.05
